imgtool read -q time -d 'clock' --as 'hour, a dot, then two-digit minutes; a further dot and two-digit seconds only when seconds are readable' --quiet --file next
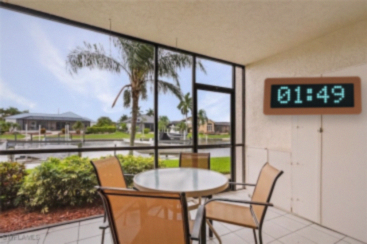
1.49
